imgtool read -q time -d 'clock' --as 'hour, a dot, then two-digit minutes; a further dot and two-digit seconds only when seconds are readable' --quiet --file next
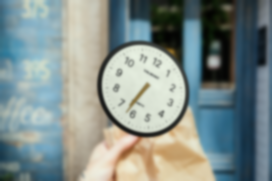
6.32
